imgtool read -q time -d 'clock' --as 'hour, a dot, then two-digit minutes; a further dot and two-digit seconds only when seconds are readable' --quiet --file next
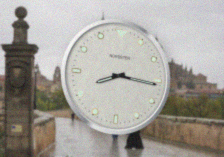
8.16
